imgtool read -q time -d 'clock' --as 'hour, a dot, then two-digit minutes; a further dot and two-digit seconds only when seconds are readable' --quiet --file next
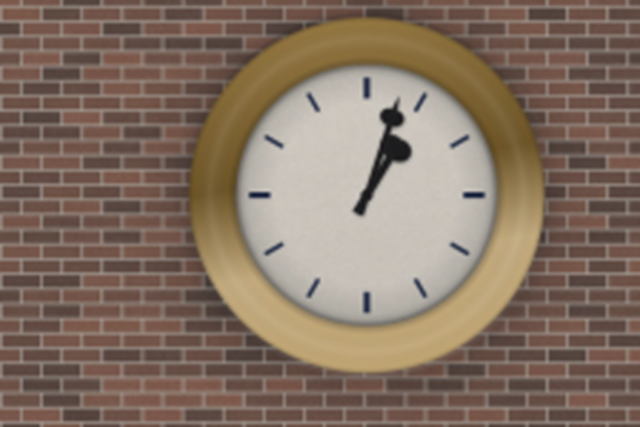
1.03
